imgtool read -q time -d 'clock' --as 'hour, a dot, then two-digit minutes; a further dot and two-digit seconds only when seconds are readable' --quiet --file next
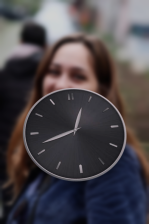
12.42
